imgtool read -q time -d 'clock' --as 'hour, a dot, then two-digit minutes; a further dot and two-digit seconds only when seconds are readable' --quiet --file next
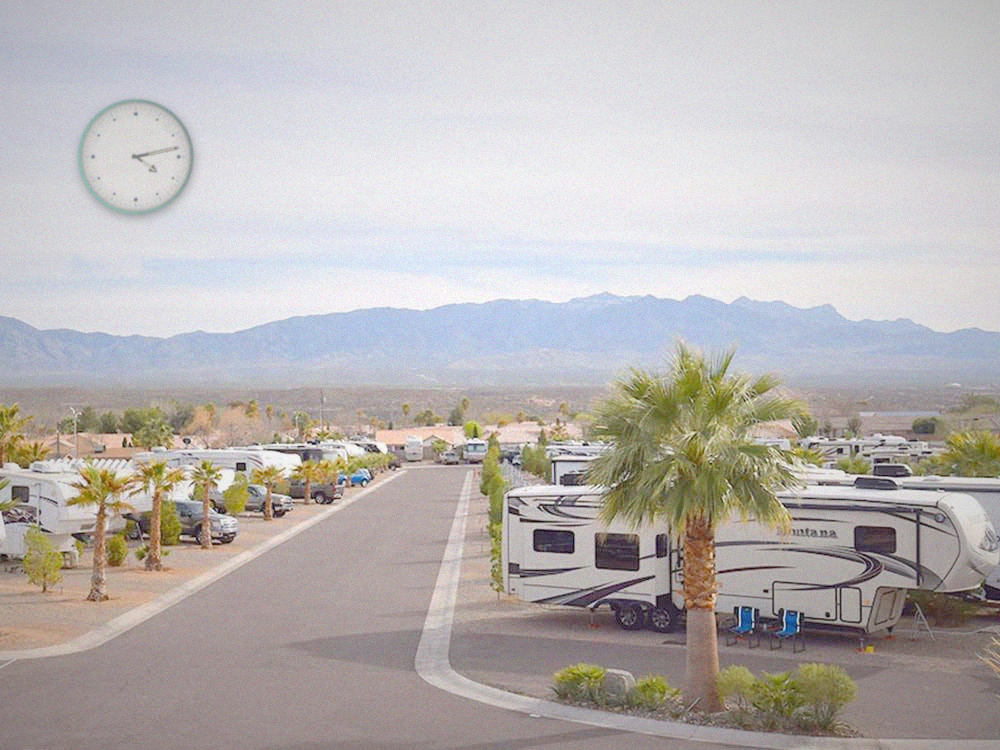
4.13
